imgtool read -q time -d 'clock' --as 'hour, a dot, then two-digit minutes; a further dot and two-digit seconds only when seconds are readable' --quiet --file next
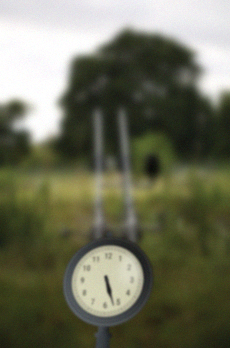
5.27
